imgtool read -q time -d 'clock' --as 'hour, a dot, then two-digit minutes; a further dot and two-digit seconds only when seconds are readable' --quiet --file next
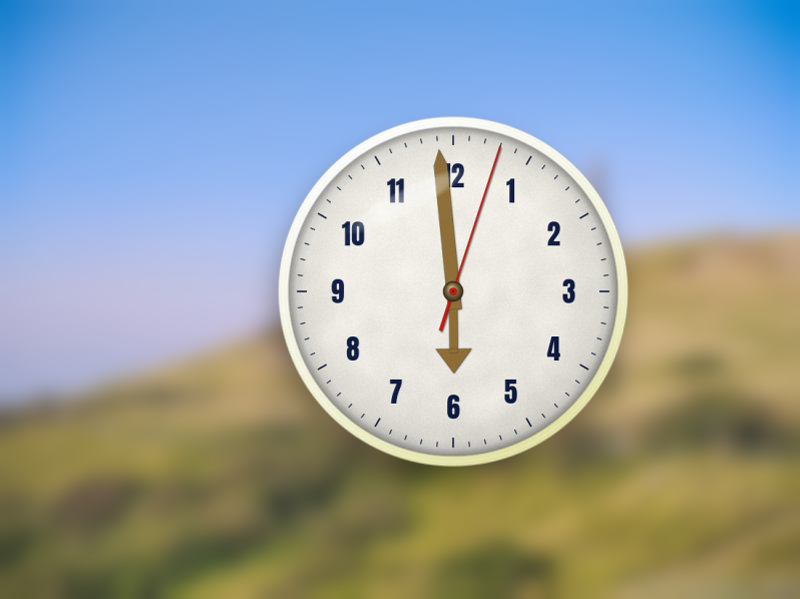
5.59.03
